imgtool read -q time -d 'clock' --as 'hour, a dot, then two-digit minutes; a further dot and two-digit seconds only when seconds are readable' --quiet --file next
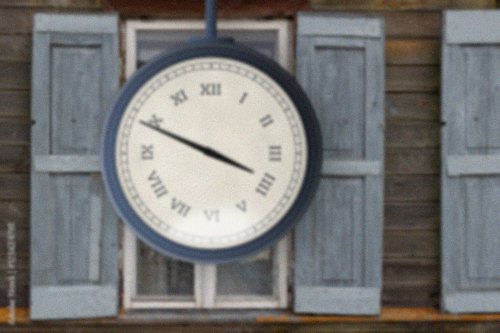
3.49
